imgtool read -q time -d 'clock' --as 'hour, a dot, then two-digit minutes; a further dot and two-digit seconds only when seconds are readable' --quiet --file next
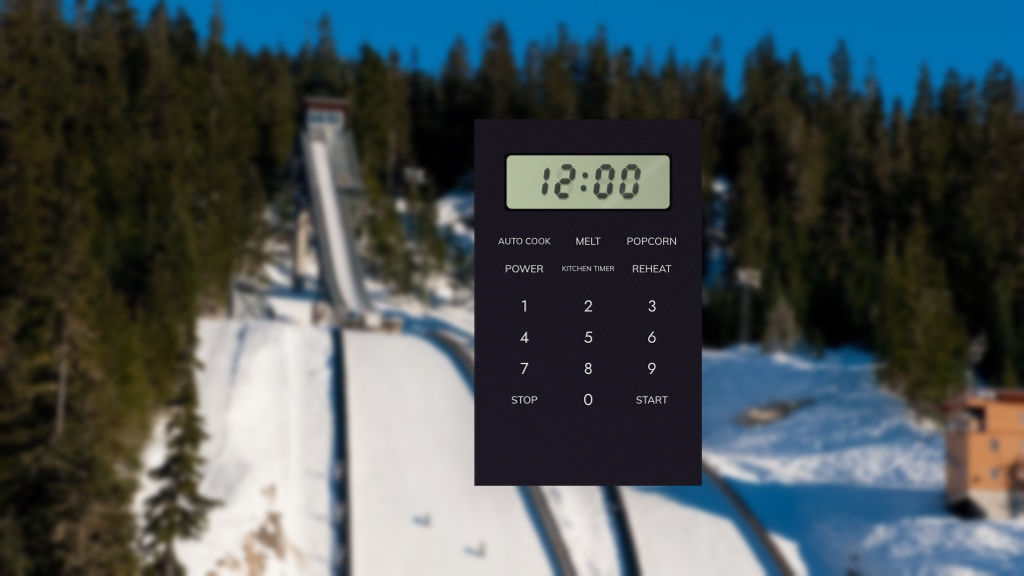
12.00
